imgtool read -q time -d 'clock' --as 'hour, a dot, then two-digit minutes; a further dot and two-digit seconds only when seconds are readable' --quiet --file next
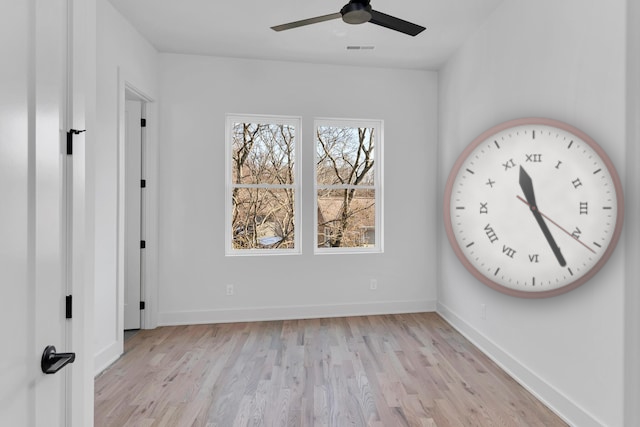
11.25.21
